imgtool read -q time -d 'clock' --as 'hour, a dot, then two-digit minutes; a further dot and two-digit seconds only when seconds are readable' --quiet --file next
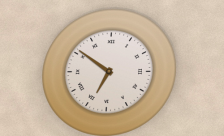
6.51
